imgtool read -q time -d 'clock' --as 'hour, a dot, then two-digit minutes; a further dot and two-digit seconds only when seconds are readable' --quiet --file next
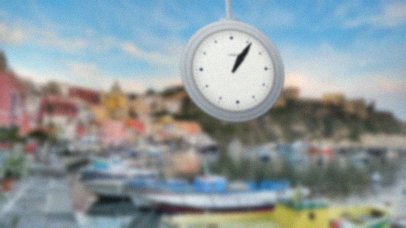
1.06
